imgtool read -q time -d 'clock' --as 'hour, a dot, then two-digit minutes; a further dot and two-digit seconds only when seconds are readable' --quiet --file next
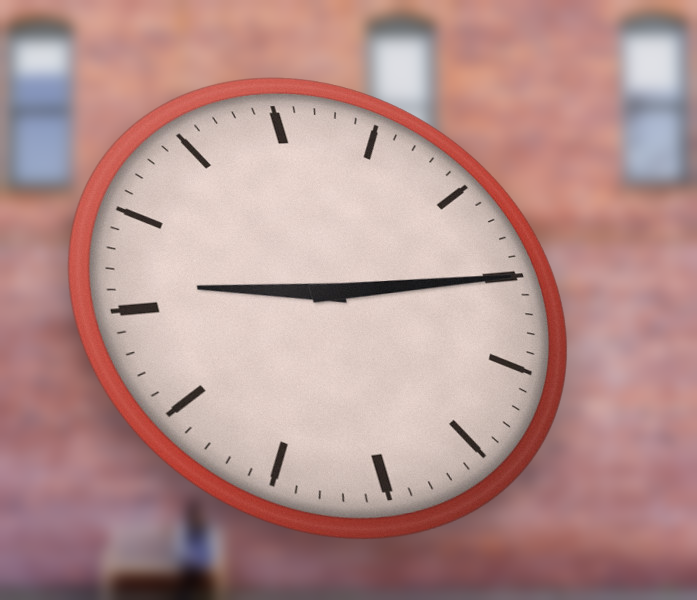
9.15
